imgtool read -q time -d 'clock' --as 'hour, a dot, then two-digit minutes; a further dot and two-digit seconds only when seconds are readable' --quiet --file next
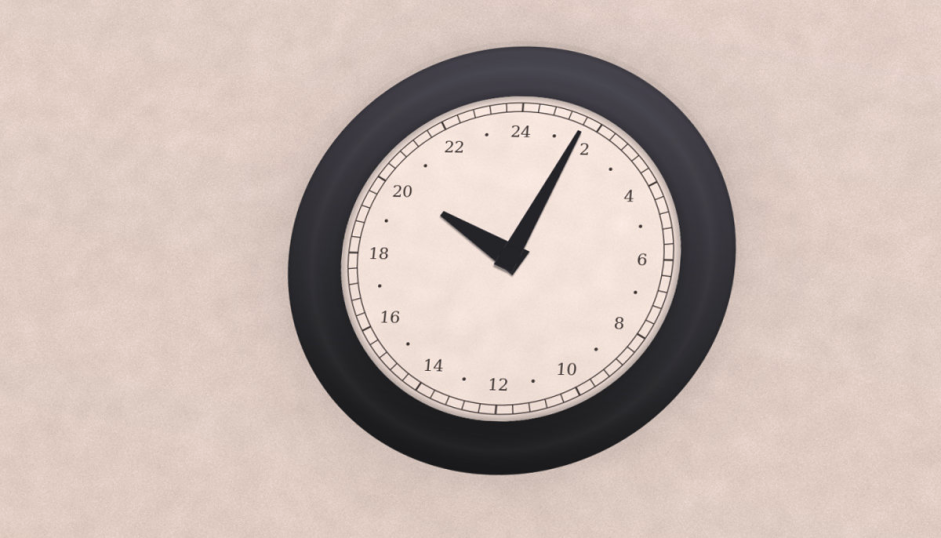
20.04
